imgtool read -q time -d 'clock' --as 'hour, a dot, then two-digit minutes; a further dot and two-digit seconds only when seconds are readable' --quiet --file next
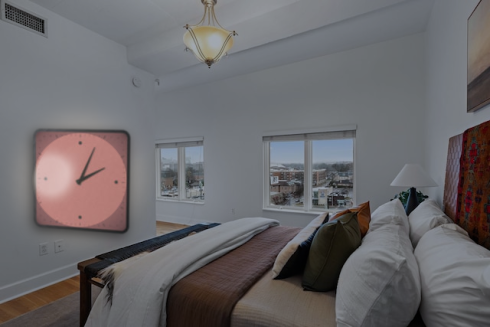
2.04
